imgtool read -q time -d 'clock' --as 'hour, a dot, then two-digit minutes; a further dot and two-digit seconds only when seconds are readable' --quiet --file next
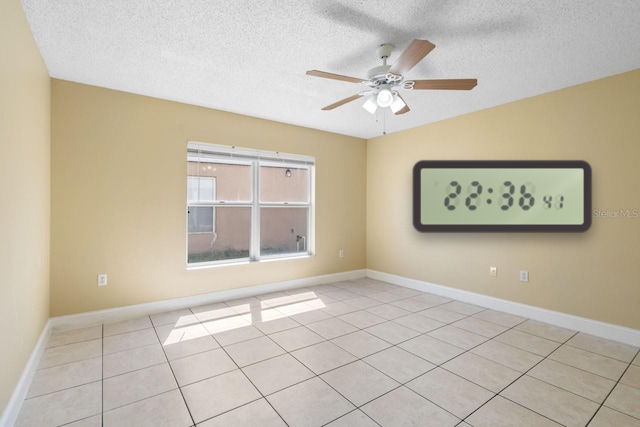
22.36.41
